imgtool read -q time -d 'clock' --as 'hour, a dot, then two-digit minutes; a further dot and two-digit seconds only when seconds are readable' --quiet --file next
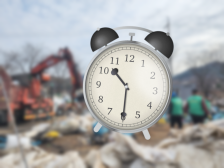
10.30
